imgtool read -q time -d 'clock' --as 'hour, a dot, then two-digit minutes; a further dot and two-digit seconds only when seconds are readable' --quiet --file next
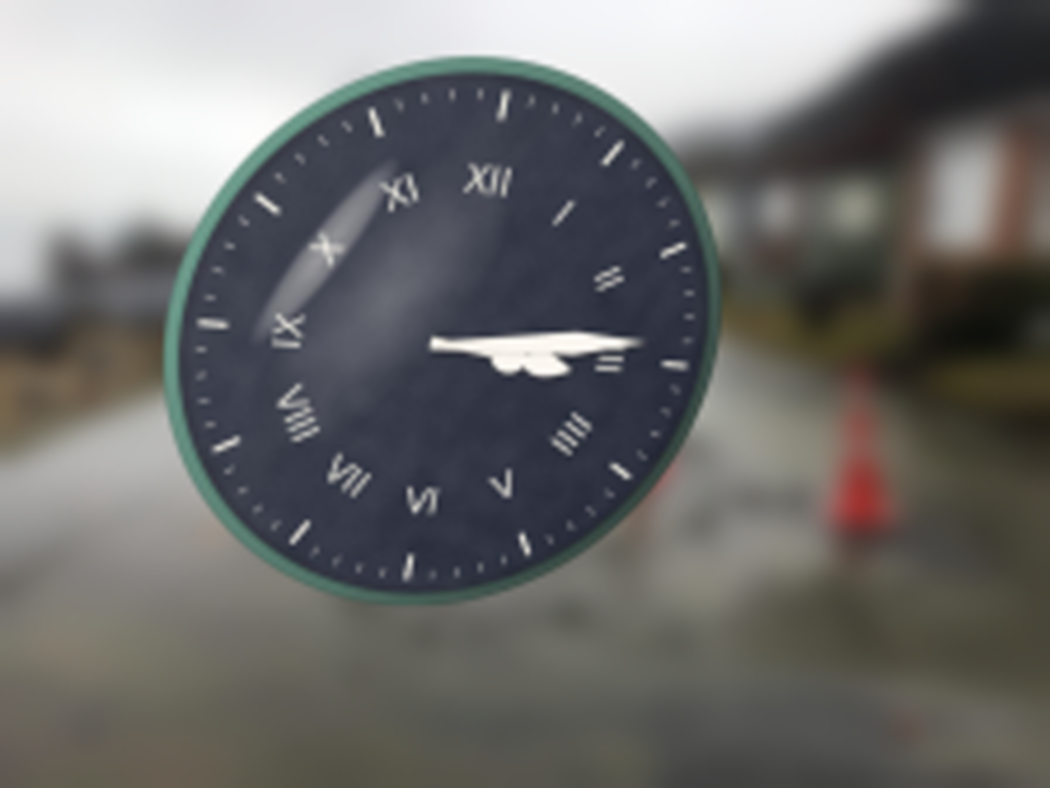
3.14
